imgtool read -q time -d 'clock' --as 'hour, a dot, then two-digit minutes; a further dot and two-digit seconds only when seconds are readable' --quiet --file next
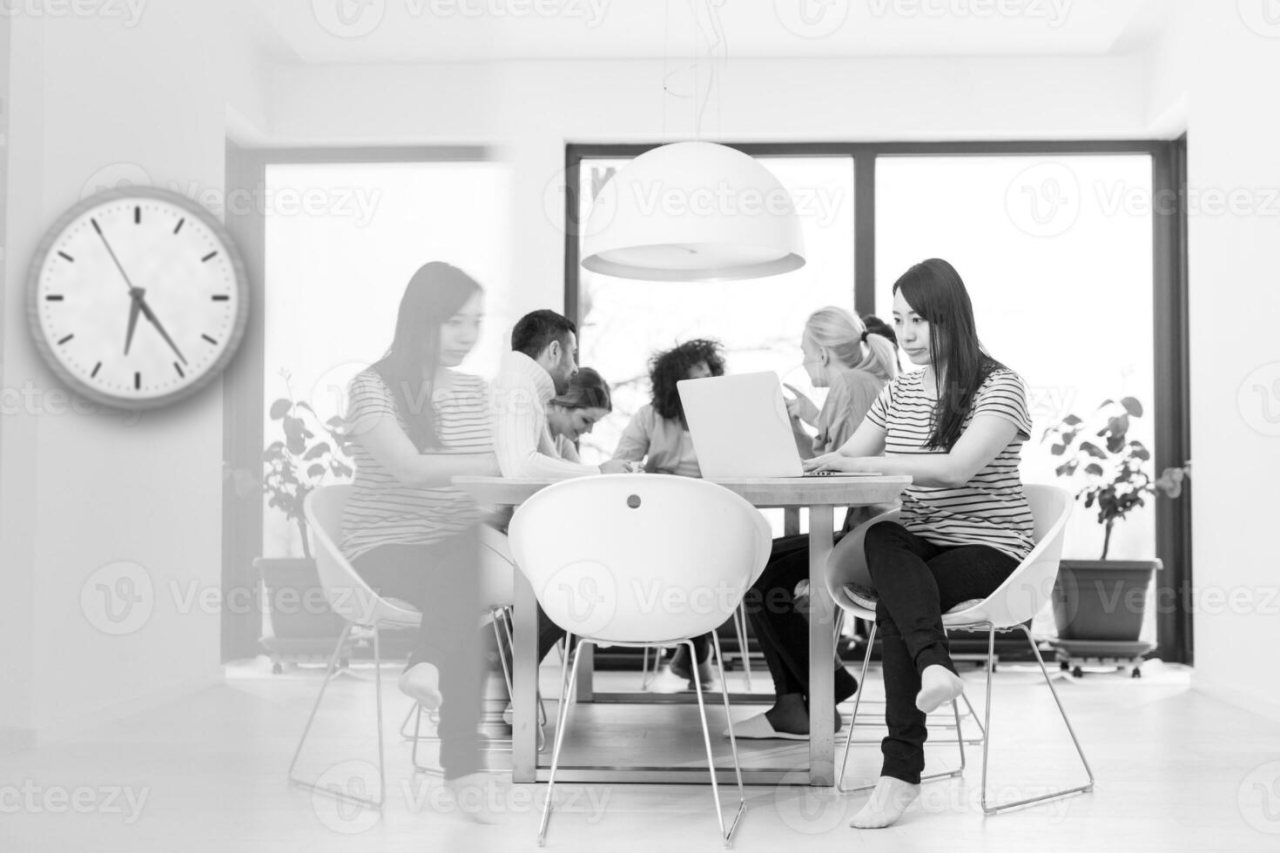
6.23.55
